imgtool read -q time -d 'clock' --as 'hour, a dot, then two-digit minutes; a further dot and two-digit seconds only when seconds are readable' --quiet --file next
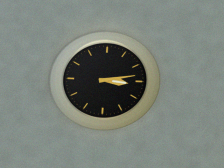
3.13
